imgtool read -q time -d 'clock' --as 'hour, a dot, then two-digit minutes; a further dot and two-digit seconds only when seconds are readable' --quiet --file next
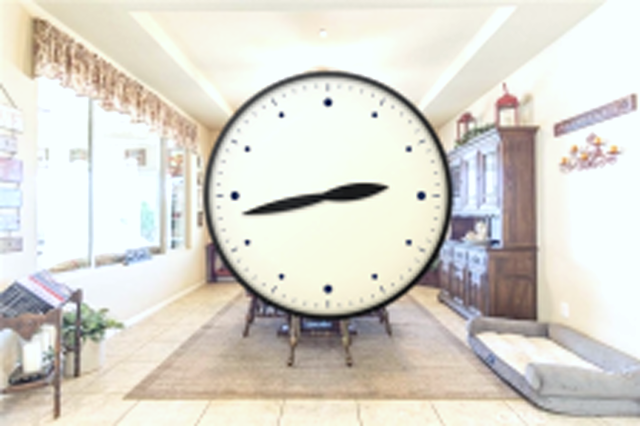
2.43
